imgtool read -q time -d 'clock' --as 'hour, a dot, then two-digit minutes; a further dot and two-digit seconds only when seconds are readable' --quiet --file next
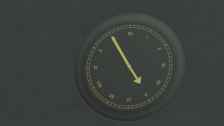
4.55
